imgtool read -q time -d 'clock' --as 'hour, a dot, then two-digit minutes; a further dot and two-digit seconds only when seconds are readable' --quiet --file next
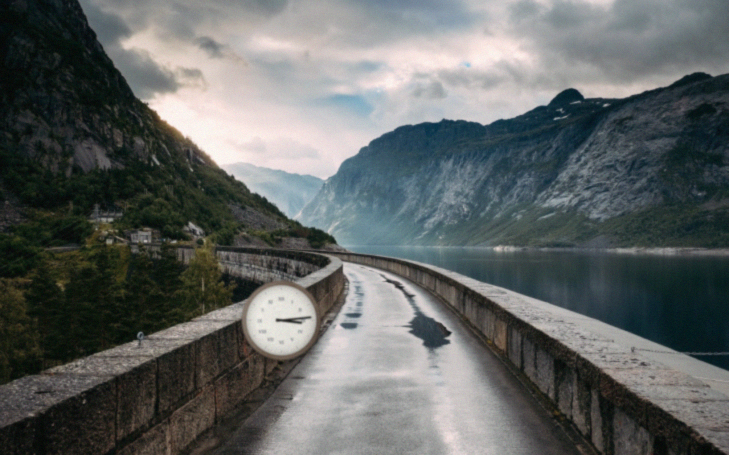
3.14
